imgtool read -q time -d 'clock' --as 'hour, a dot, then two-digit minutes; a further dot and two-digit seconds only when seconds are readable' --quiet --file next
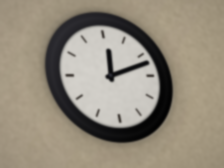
12.12
